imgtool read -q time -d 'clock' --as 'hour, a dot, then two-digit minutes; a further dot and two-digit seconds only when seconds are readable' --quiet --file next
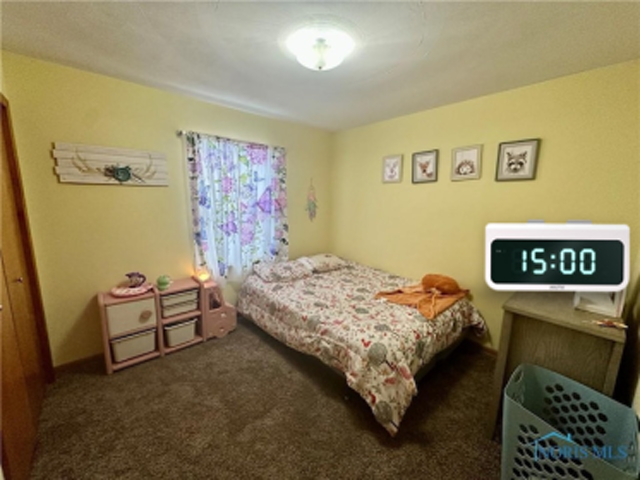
15.00
